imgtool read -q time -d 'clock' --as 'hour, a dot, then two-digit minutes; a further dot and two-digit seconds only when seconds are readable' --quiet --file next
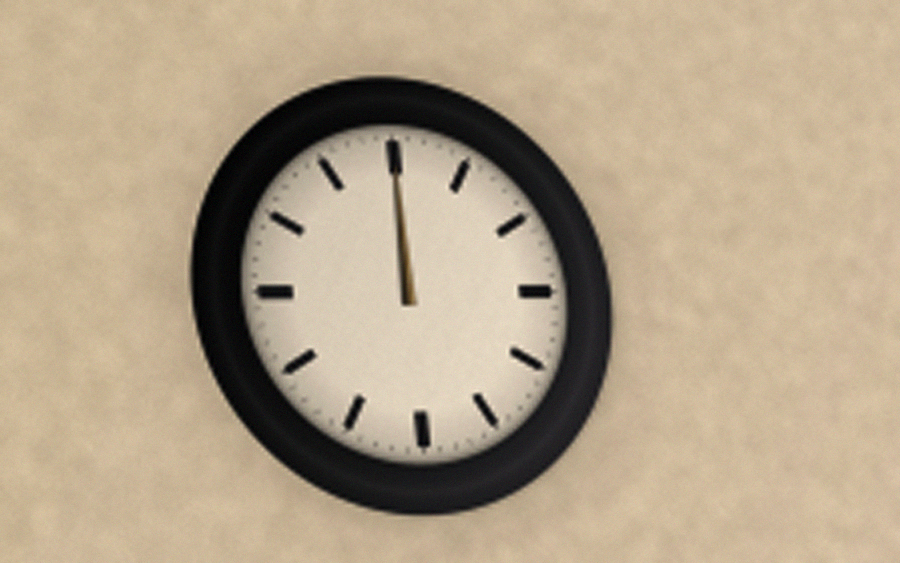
12.00
